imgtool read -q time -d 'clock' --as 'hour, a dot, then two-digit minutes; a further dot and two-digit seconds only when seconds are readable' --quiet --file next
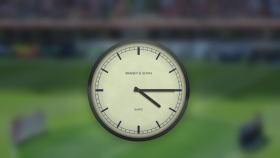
4.15
